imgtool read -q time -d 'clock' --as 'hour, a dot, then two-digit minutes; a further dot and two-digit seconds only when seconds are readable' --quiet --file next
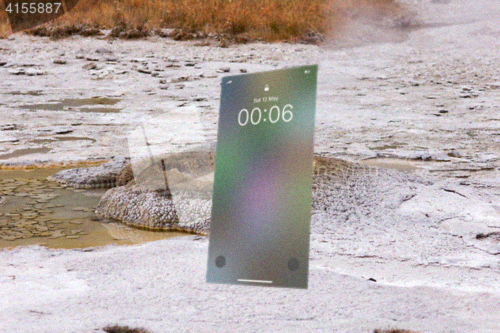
0.06
